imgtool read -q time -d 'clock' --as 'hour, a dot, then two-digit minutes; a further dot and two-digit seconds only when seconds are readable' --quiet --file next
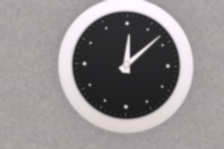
12.08
